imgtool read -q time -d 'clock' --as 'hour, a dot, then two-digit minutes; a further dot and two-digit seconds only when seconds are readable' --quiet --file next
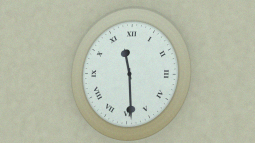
11.29
